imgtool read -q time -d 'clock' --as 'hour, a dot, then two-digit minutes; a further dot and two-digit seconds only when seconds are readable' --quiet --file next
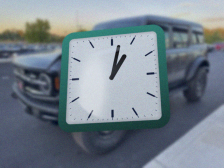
1.02
